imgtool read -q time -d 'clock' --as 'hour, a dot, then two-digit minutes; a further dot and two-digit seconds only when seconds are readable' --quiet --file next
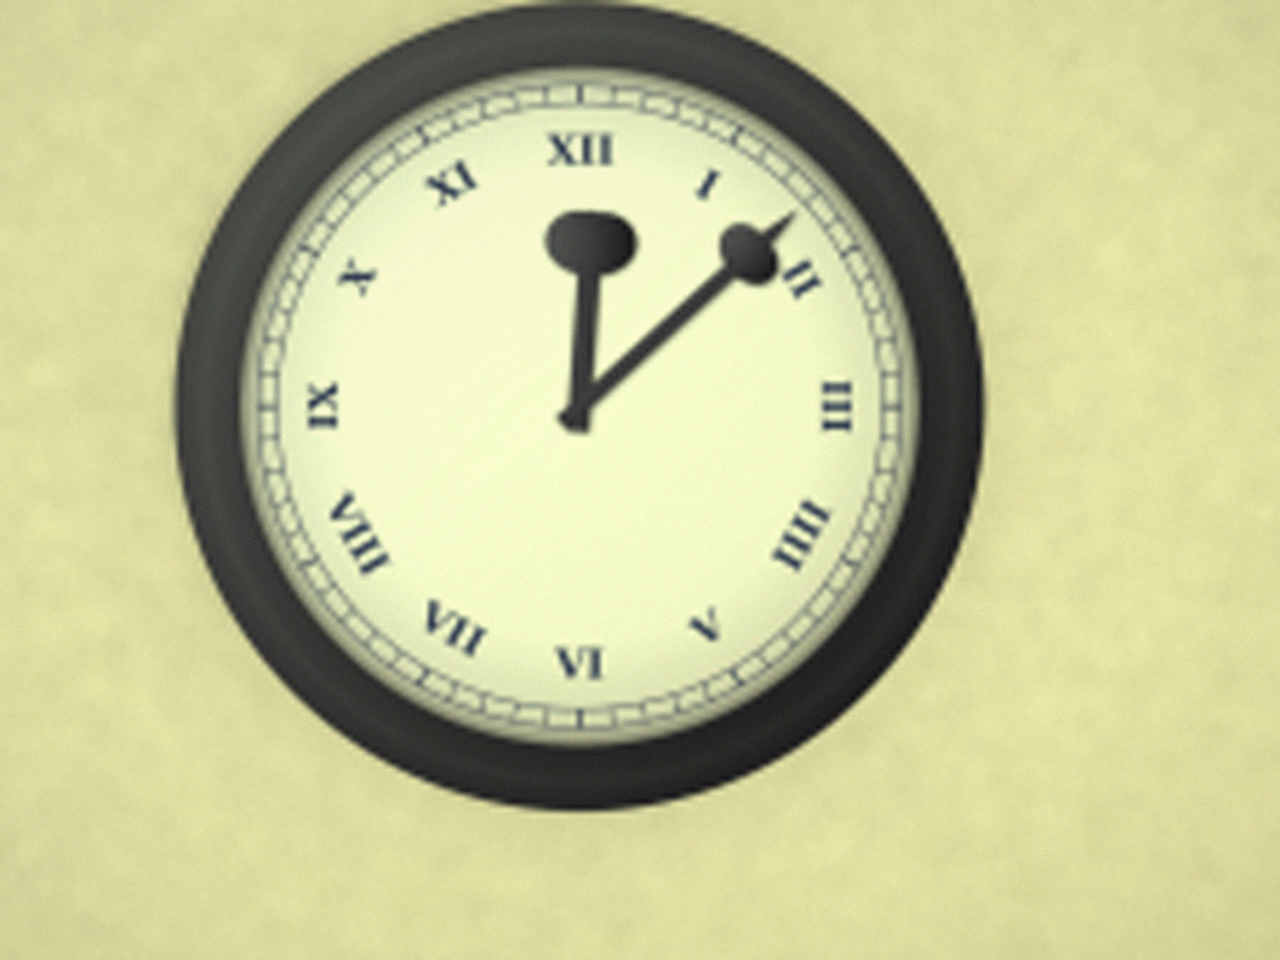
12.08
